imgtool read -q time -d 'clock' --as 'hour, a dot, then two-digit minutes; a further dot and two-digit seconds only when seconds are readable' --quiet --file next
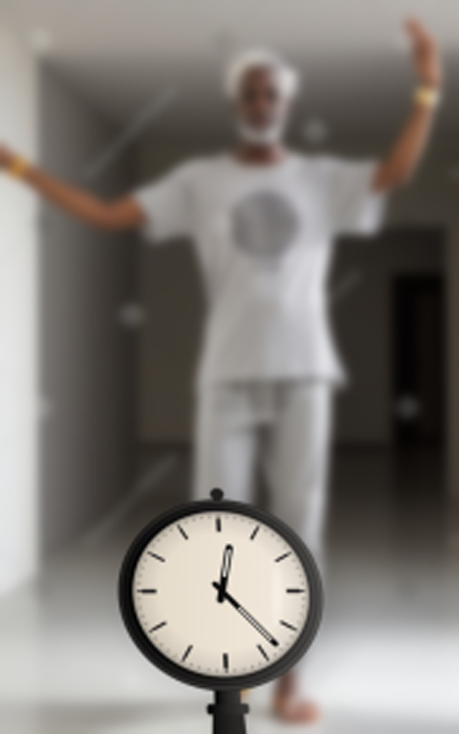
12.23
